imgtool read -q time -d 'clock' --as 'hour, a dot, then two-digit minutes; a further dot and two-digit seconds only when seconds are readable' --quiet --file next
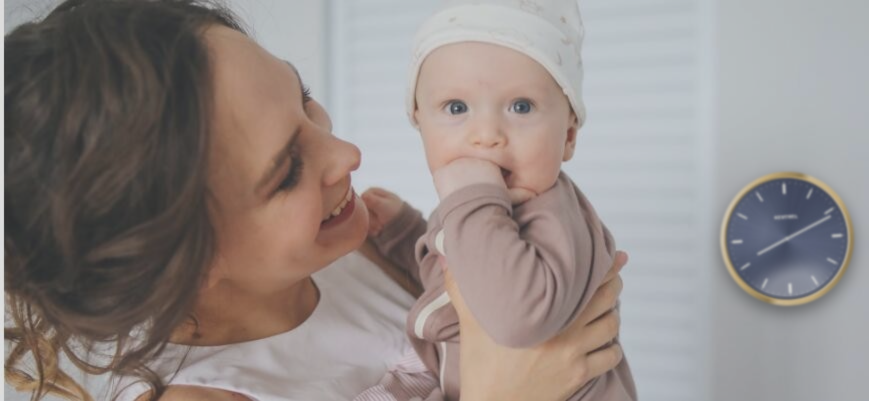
8.11
